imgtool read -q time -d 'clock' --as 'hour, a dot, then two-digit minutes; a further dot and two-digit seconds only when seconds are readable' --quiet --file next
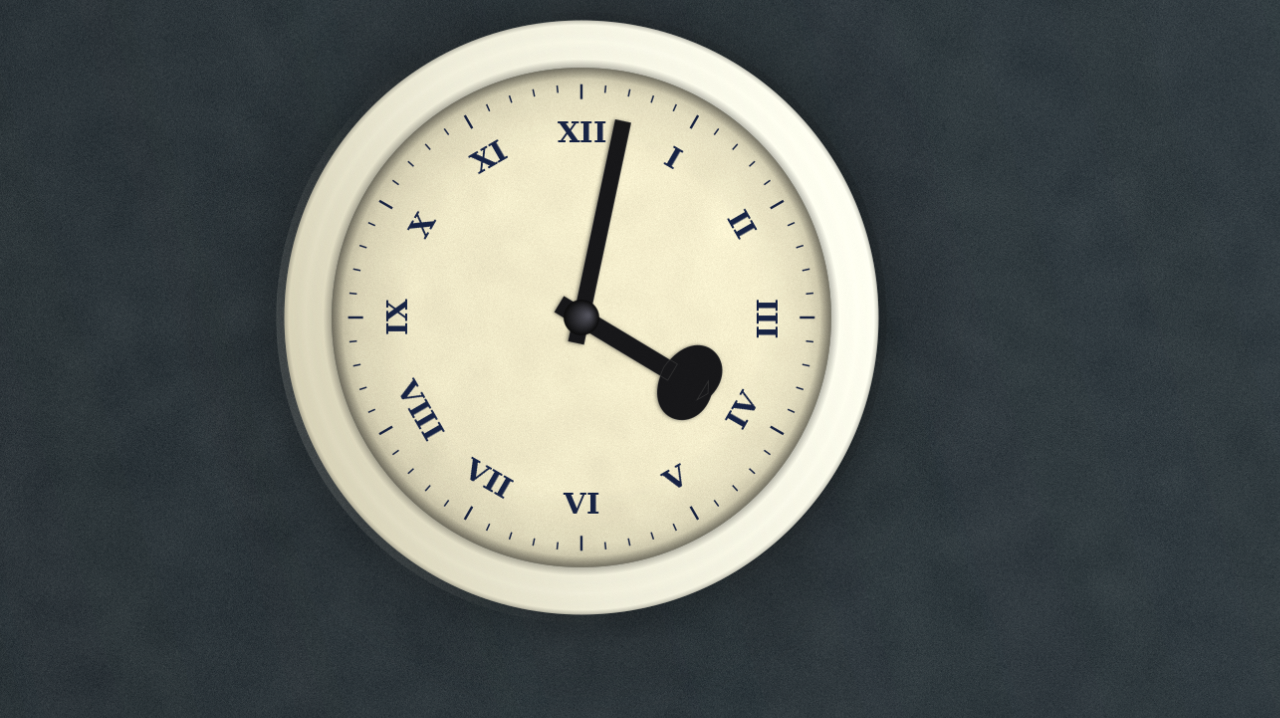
4.02
